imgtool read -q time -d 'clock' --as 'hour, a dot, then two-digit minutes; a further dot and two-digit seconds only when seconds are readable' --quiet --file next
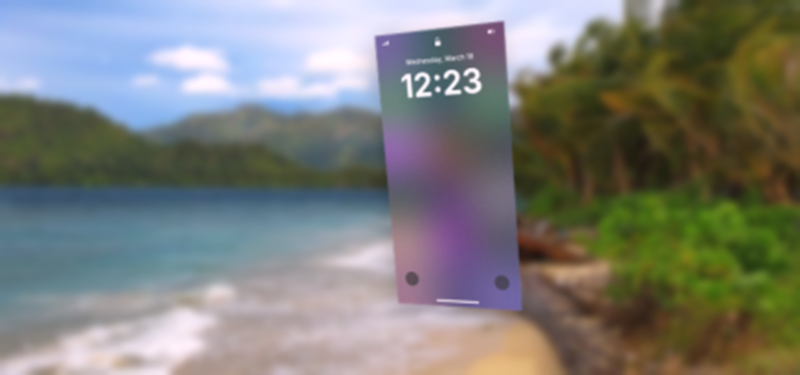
12.23
